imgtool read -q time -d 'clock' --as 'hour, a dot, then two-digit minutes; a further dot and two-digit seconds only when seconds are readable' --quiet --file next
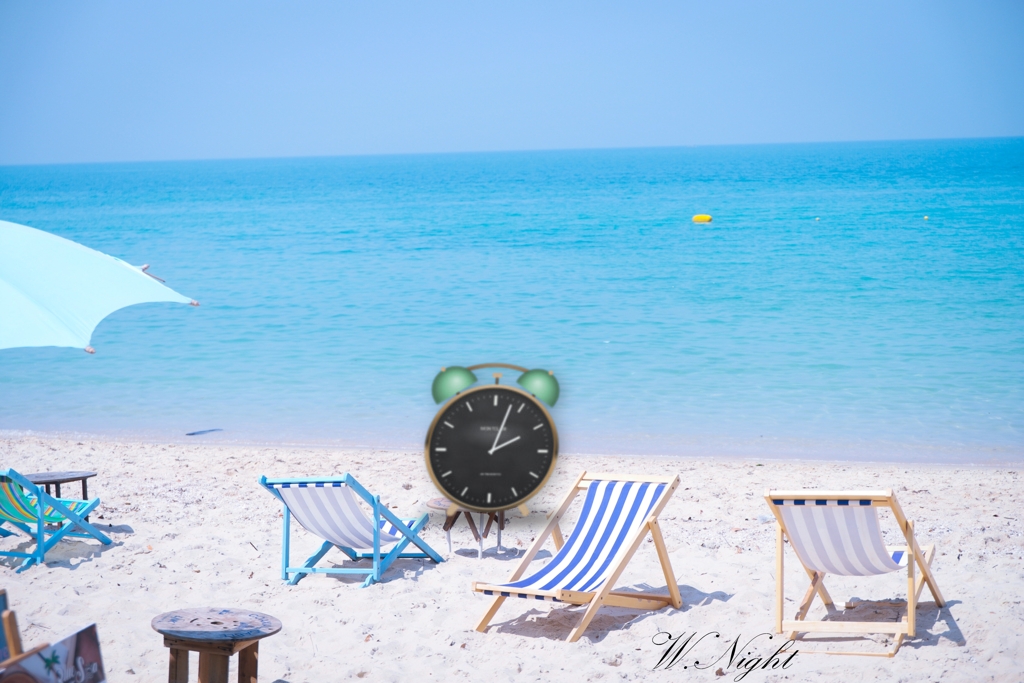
2.03
